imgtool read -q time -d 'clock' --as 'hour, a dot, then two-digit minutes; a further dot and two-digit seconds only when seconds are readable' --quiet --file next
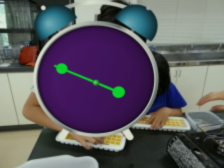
3.49
